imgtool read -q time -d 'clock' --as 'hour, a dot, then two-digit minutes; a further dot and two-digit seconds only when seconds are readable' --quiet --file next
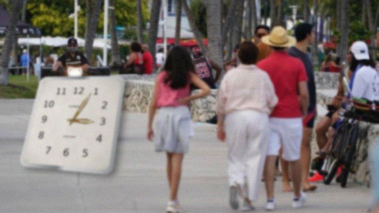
3.04
